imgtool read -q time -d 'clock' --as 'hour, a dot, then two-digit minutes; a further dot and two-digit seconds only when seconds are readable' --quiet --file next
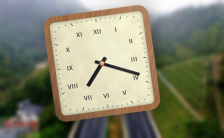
7.19
